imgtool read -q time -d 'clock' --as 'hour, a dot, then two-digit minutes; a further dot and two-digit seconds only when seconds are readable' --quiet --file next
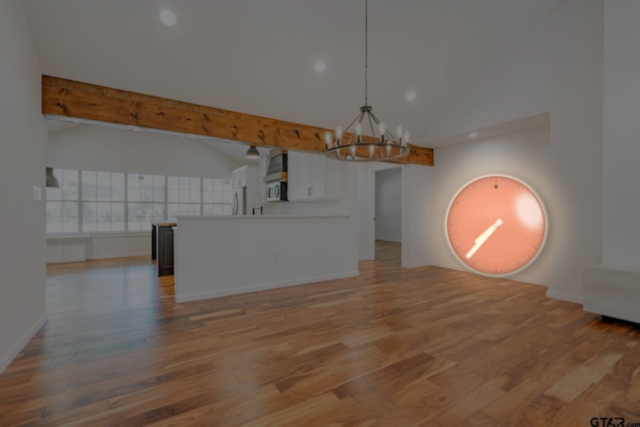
7.37
